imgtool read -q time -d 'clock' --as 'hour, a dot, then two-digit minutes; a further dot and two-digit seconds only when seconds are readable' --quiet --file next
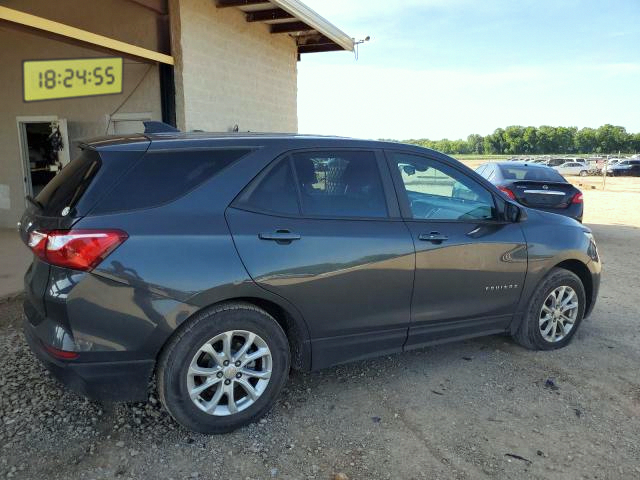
18.24.55
